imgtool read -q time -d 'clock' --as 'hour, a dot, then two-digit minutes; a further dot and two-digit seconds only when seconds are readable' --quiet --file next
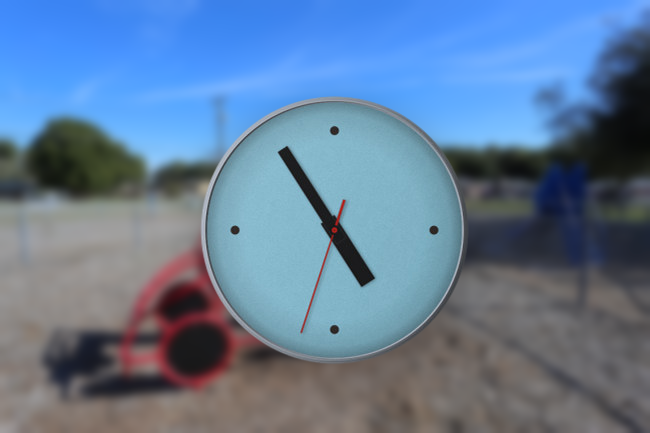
4.54.33
